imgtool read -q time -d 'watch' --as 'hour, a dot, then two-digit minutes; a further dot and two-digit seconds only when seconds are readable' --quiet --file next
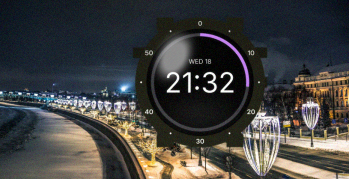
21.32
